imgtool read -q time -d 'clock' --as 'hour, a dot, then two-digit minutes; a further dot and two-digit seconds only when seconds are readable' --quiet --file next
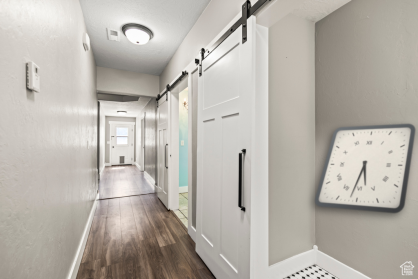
5.32
